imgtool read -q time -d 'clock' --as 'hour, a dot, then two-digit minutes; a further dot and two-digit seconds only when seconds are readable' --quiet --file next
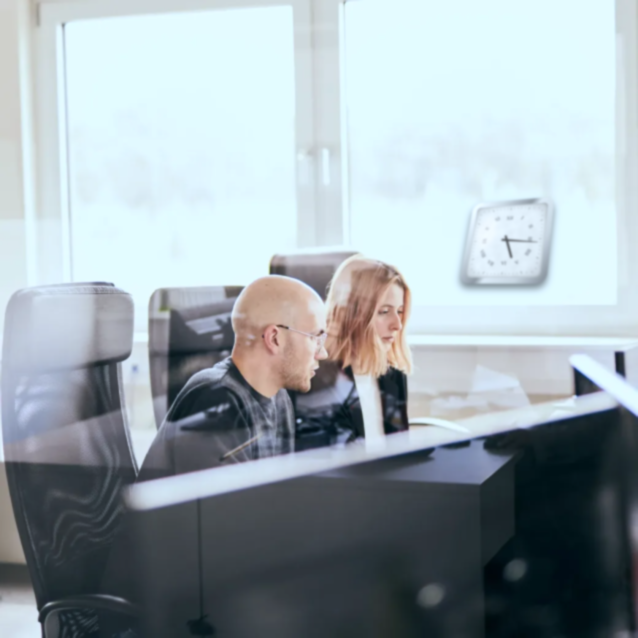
5.16
